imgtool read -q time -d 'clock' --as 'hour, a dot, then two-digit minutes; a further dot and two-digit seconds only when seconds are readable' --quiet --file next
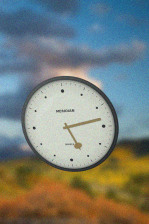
5.13
